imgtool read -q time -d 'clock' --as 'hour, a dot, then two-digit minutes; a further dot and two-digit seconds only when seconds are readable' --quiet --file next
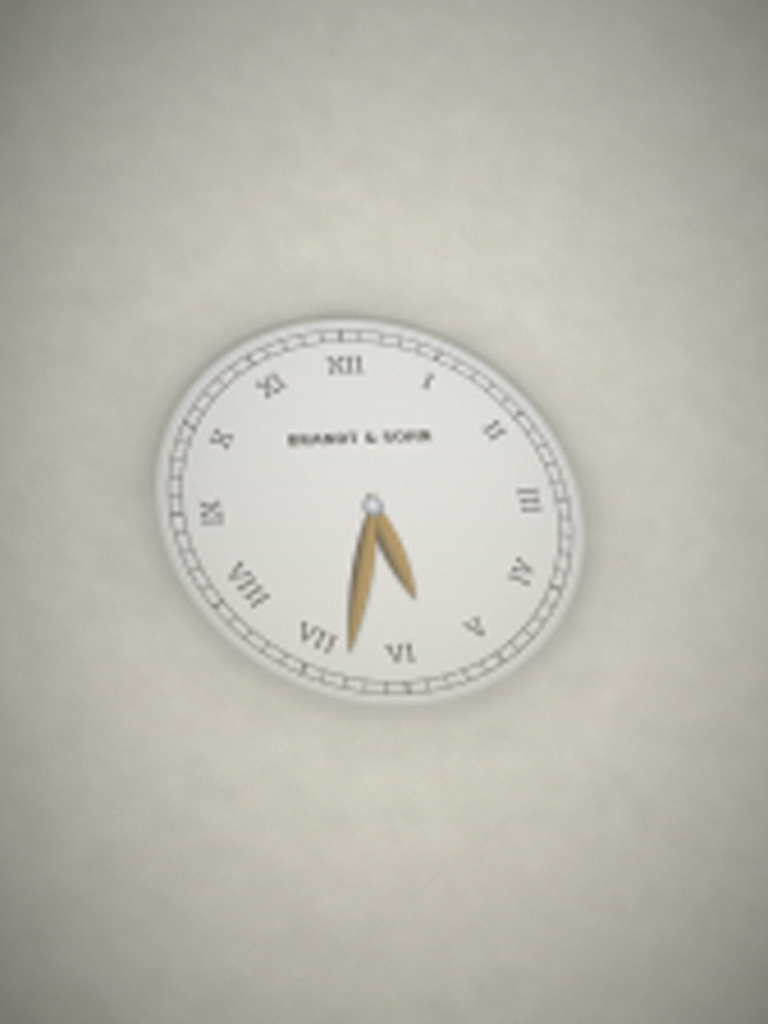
5.33
